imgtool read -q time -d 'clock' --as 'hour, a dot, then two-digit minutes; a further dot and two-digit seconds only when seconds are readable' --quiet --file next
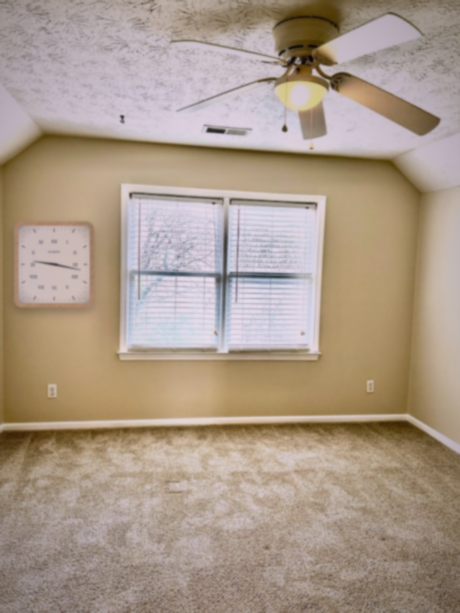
9.17
